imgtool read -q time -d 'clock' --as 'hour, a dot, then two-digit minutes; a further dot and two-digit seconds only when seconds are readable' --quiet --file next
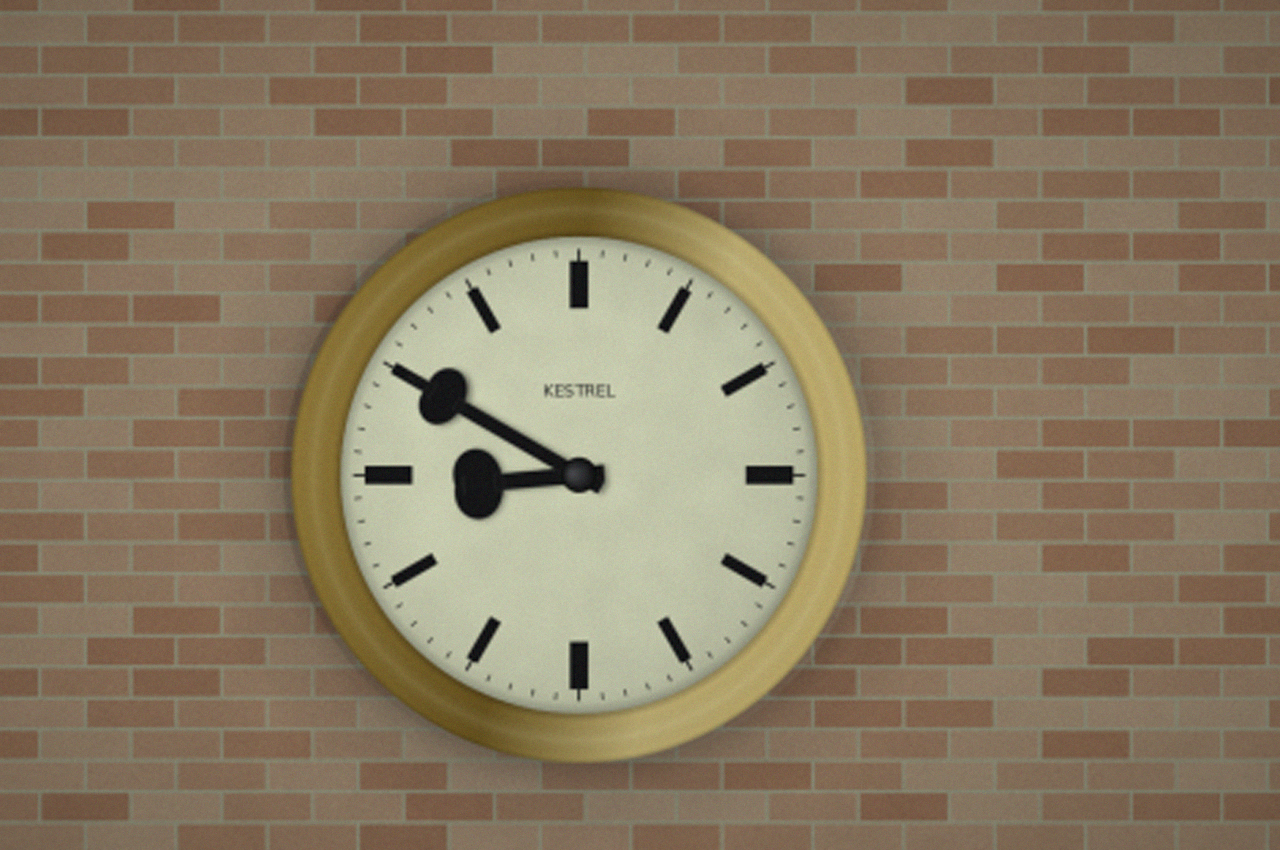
8.50
